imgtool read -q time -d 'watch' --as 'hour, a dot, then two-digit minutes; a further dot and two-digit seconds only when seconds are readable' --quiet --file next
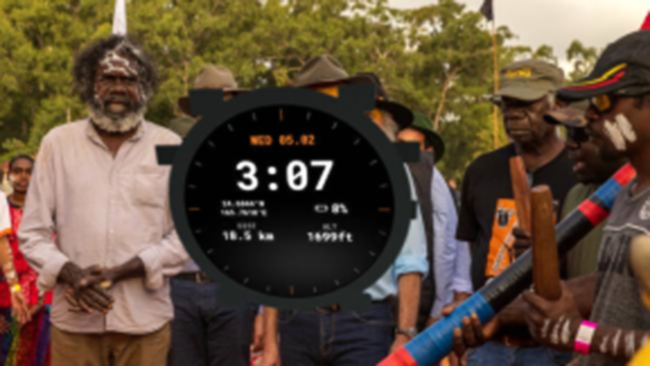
3.07
